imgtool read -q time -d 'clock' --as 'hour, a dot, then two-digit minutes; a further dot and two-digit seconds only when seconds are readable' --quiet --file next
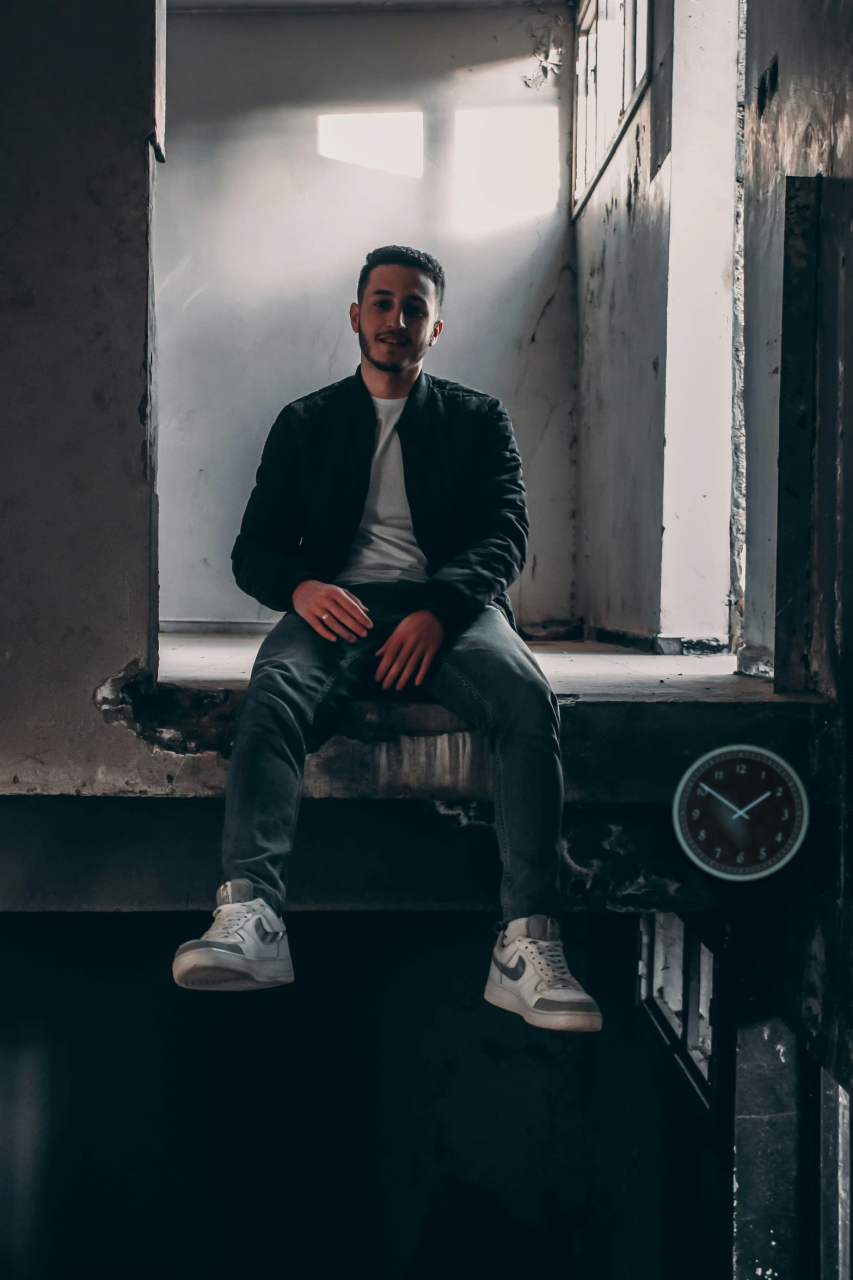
1.51
